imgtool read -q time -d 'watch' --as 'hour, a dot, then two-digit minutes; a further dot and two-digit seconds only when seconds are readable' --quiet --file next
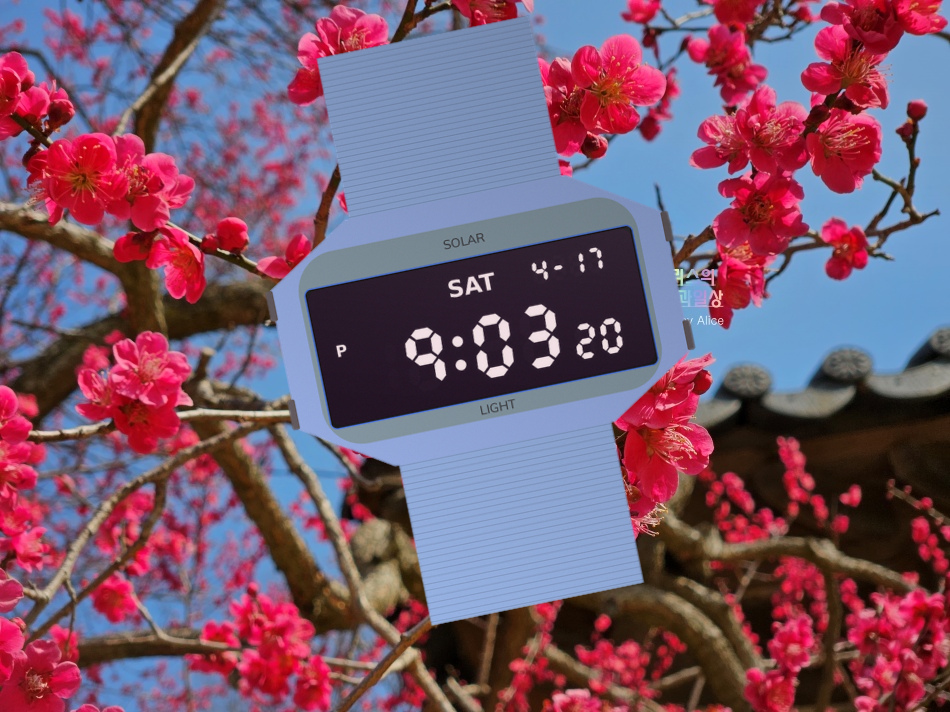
9.03.20
